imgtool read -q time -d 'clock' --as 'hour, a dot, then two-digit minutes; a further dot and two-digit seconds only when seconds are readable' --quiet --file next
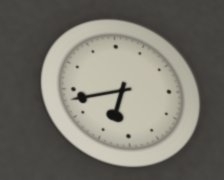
6.43
